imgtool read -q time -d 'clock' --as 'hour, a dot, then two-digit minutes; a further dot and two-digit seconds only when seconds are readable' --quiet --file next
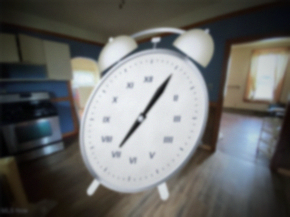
7.05
